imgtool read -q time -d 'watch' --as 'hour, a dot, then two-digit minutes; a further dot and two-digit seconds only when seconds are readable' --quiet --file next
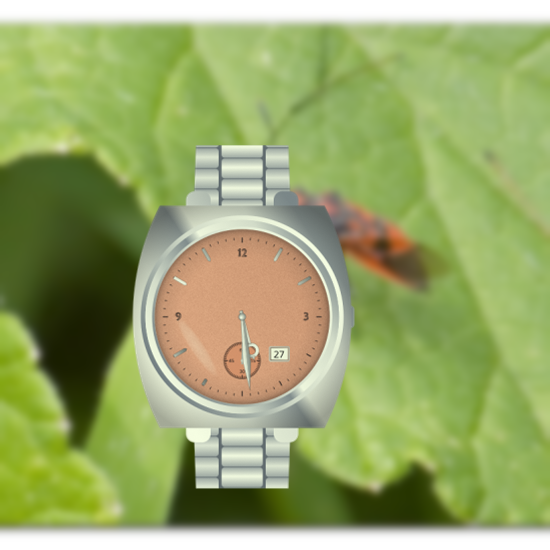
5.29
